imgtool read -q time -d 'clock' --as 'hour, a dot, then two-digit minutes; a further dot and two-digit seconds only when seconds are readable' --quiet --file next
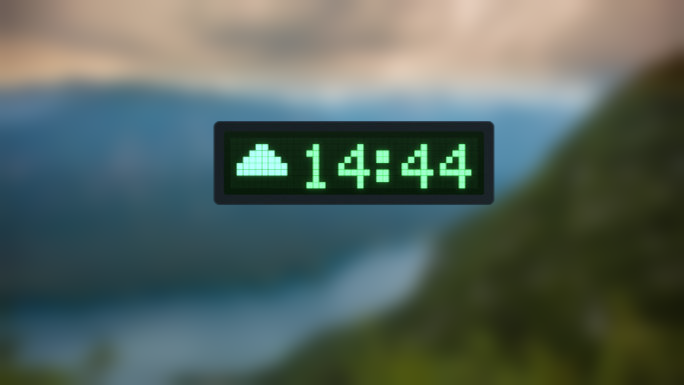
14.44
